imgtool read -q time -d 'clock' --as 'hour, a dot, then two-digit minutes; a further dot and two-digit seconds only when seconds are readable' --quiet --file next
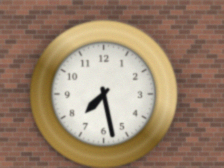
7.28
